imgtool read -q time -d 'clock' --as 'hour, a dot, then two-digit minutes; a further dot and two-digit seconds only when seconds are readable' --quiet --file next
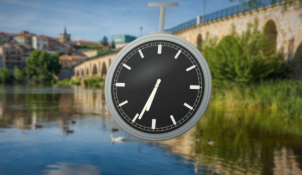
6.34
